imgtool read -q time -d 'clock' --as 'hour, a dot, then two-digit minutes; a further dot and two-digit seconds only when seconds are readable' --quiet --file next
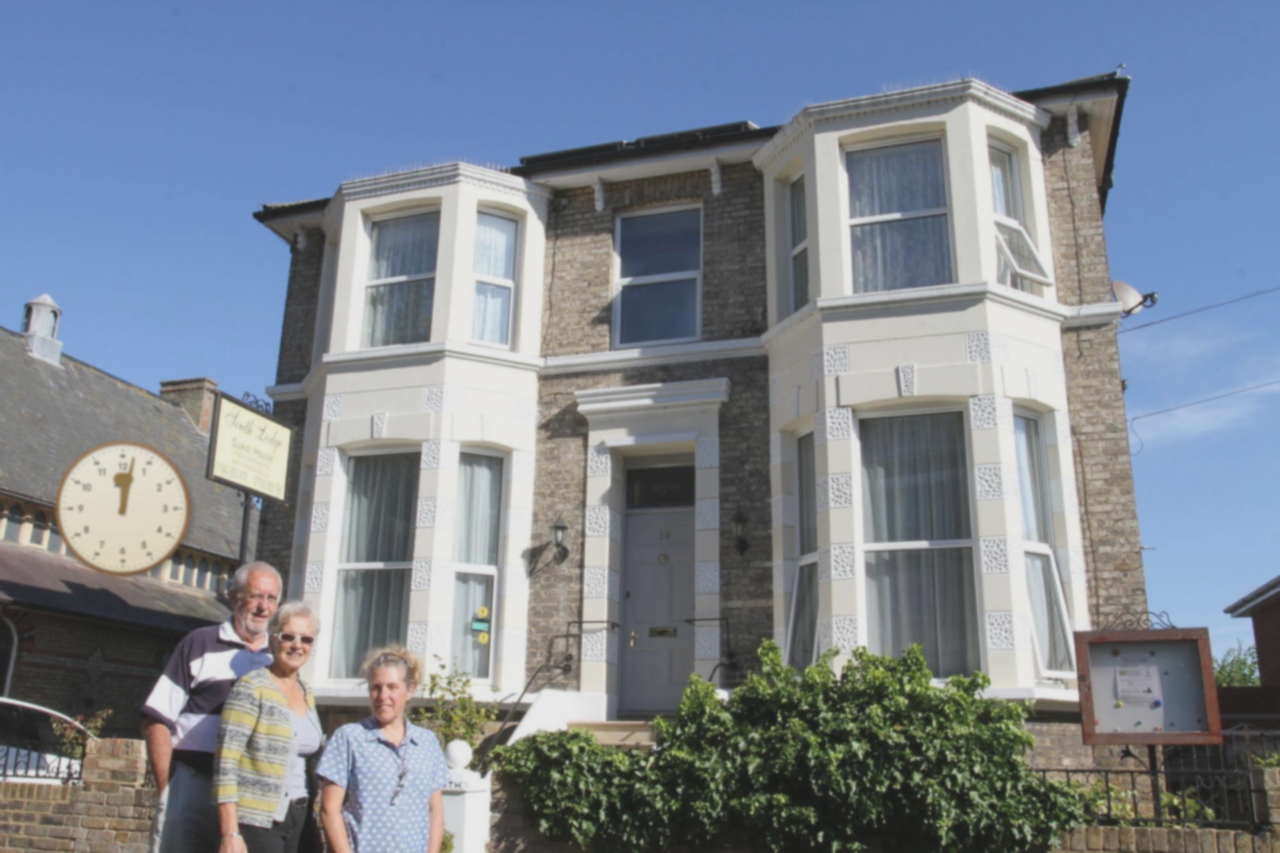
12.02
